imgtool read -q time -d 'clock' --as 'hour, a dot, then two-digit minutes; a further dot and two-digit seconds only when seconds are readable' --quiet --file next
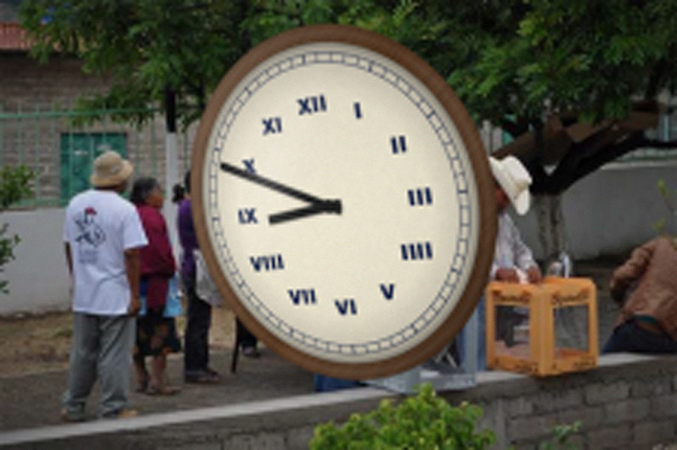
8.49
